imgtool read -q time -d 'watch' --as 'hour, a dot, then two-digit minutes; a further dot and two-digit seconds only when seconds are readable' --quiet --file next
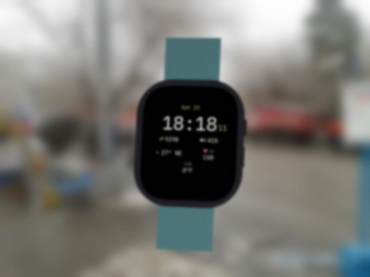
18.18
